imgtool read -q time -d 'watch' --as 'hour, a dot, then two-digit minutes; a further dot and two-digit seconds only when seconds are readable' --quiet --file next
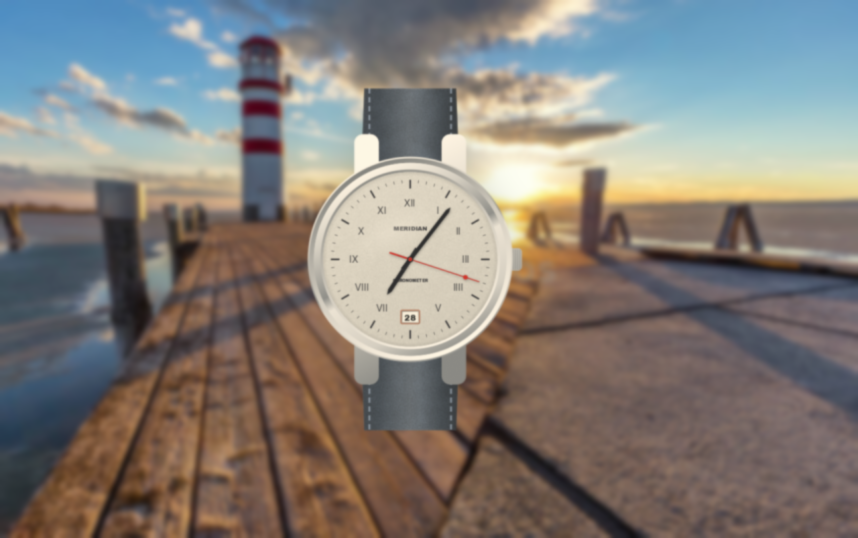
7.06.18
